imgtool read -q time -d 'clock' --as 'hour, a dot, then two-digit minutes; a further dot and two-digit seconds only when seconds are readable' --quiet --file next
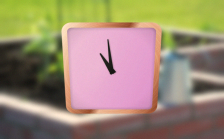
10.59
